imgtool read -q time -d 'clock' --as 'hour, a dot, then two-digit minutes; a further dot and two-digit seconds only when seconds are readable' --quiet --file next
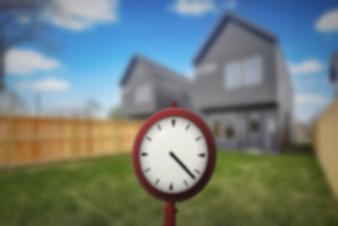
4.22
